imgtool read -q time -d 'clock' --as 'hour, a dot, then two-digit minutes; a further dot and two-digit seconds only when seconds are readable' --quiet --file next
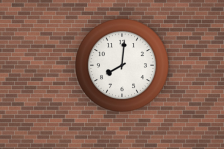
8.01
